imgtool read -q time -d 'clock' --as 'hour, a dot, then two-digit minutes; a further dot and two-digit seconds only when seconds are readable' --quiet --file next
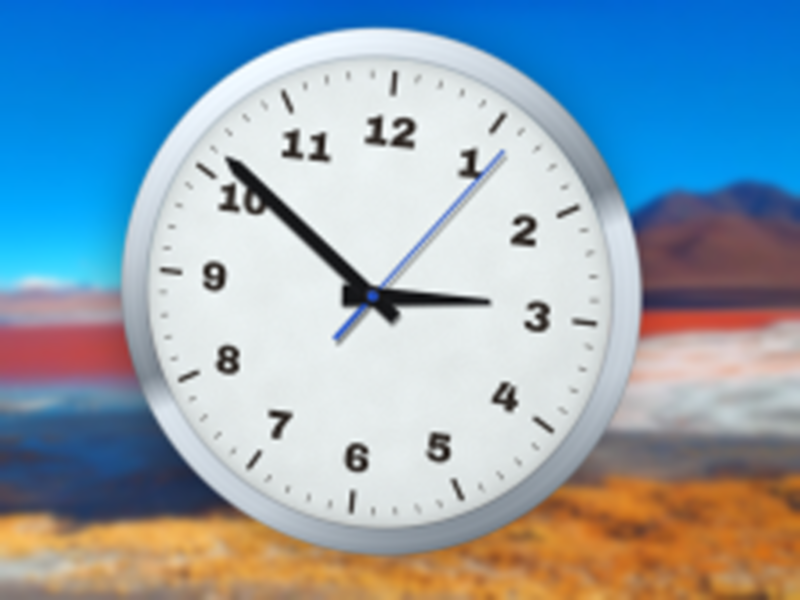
2.51.06
